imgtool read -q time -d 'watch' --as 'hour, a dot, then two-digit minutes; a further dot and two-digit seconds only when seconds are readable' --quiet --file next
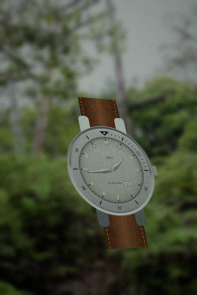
1.44
